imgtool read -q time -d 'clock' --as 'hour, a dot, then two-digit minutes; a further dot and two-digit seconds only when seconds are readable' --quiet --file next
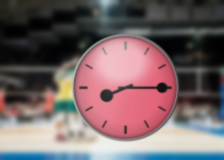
8.15
